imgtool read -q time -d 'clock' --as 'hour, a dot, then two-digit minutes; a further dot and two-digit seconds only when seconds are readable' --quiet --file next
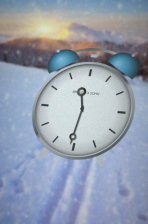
11.31
